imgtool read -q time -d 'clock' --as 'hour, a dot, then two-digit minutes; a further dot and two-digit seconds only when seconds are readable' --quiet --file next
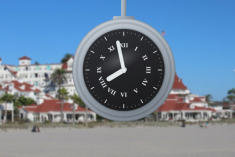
7.58
